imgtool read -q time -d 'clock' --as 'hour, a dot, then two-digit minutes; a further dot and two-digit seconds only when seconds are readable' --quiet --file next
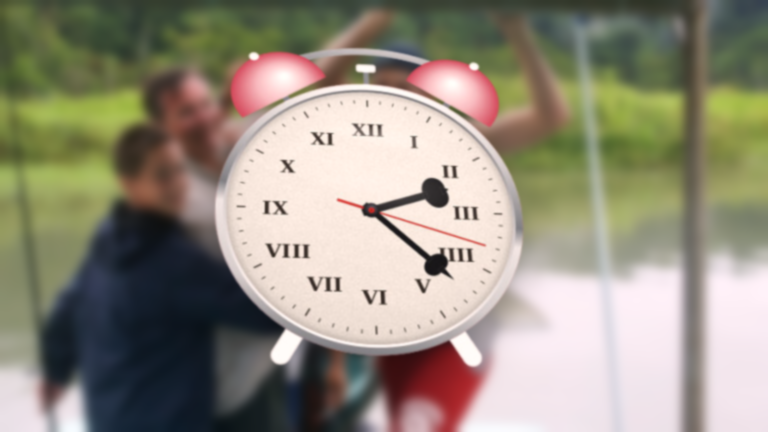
2.22.18
